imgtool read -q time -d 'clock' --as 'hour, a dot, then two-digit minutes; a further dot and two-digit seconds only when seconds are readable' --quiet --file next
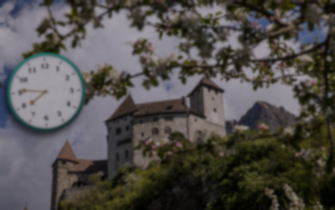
7.46
